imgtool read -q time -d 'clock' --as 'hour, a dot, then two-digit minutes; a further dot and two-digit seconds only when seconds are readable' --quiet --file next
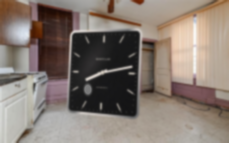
8.13
